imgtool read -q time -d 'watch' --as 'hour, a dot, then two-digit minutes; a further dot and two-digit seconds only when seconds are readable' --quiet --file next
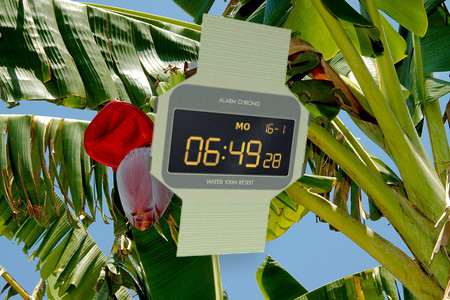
6.49.28
